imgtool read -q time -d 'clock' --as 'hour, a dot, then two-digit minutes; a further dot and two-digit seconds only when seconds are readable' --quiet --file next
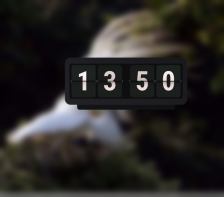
13.50
